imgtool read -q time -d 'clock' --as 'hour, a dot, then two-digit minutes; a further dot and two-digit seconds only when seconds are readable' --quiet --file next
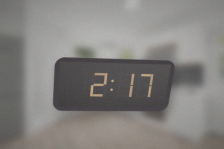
2.17
